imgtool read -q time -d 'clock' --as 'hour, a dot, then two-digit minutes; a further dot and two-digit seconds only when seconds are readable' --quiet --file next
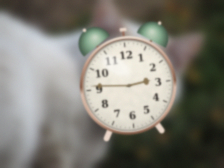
2.46
